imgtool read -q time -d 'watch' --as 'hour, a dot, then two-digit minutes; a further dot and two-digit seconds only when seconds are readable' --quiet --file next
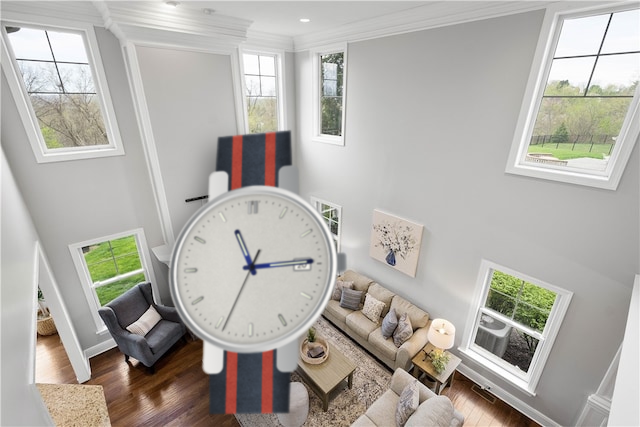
11.14.34
